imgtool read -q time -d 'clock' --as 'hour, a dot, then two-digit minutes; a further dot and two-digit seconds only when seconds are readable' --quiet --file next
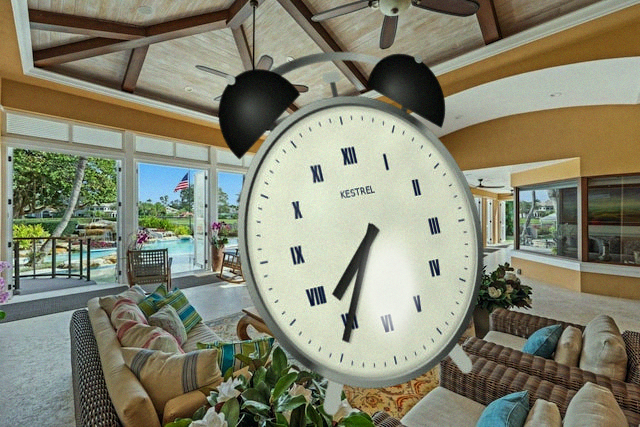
7.35
